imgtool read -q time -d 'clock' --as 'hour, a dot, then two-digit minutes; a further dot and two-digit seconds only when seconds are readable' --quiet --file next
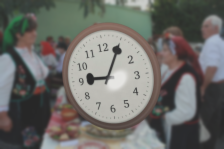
9.05
